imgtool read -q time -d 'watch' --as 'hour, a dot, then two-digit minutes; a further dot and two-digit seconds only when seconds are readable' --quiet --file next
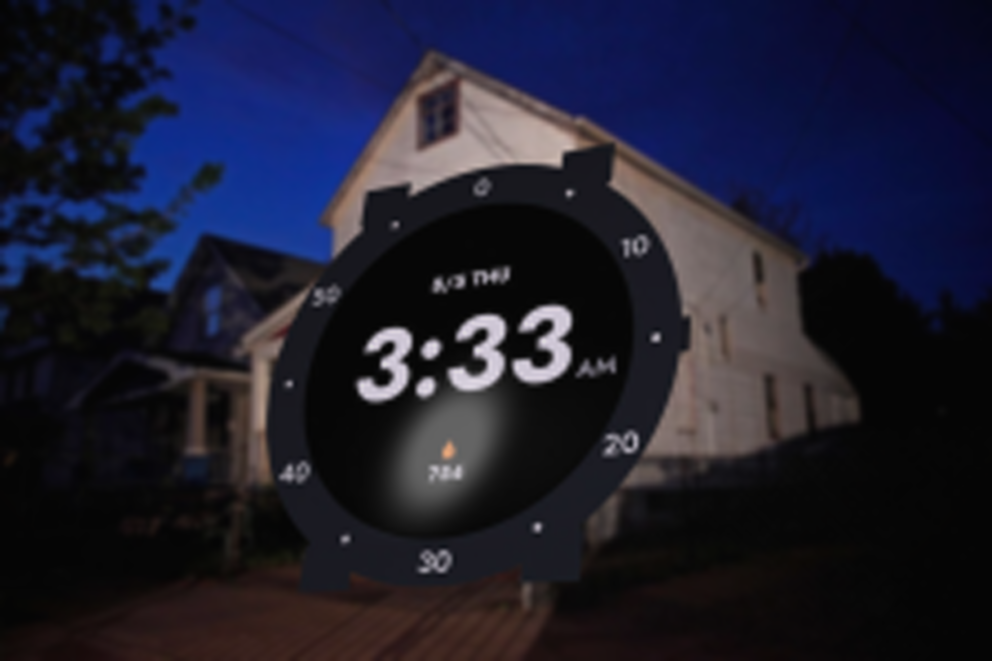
3.33
